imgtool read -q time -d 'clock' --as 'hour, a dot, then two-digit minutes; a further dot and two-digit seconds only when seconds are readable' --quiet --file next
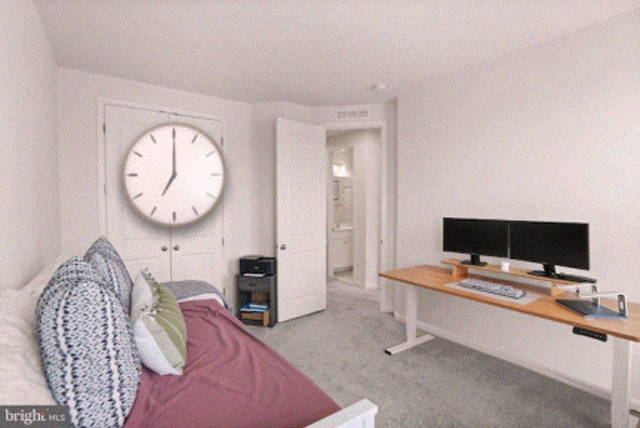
7.00
